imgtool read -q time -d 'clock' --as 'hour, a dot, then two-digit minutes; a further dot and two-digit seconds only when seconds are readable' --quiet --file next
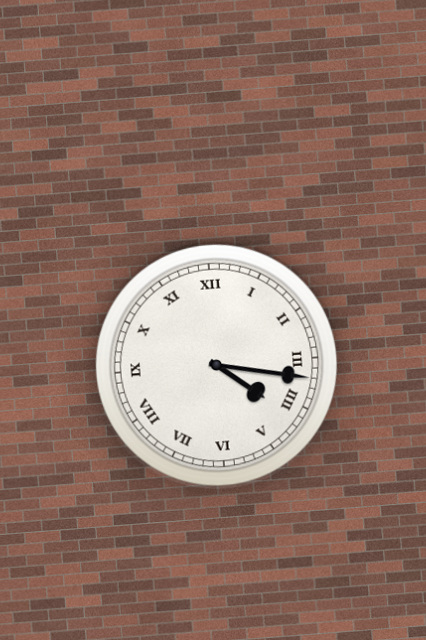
4.17
